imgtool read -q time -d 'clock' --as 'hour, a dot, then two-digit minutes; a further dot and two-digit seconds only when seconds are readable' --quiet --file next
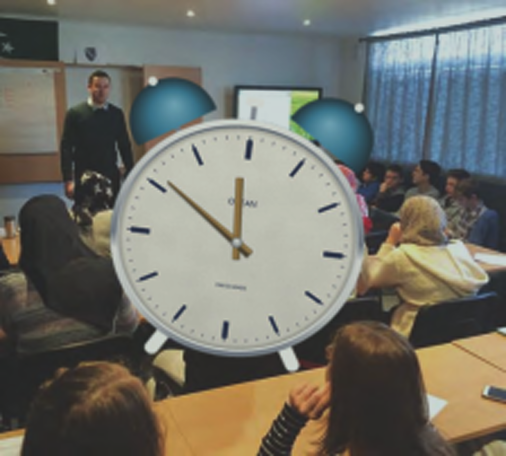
11.51
